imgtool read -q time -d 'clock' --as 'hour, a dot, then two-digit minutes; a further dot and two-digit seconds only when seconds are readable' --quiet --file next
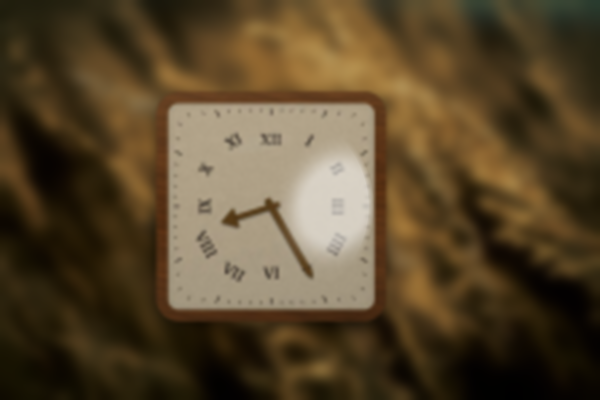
8.25
